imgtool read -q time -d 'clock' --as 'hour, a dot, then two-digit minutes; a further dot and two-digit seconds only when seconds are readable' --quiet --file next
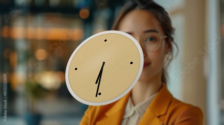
6.31
